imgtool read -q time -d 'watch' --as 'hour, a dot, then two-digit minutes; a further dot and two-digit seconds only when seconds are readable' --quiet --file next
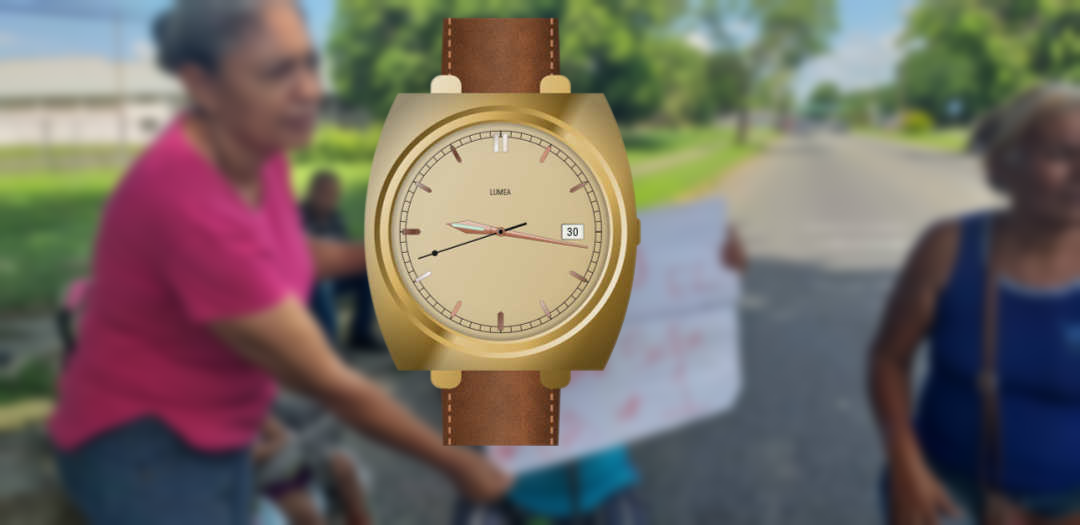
9.16.42
